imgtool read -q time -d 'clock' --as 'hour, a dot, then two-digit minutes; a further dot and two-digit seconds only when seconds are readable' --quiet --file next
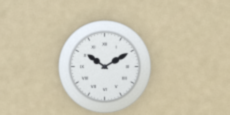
10.10
